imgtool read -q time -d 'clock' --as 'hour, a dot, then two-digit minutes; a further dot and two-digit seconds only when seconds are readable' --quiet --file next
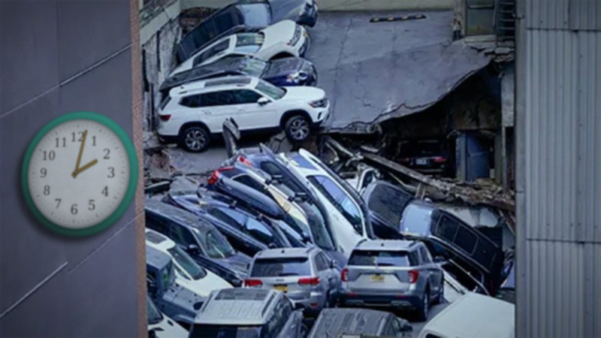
2.02
